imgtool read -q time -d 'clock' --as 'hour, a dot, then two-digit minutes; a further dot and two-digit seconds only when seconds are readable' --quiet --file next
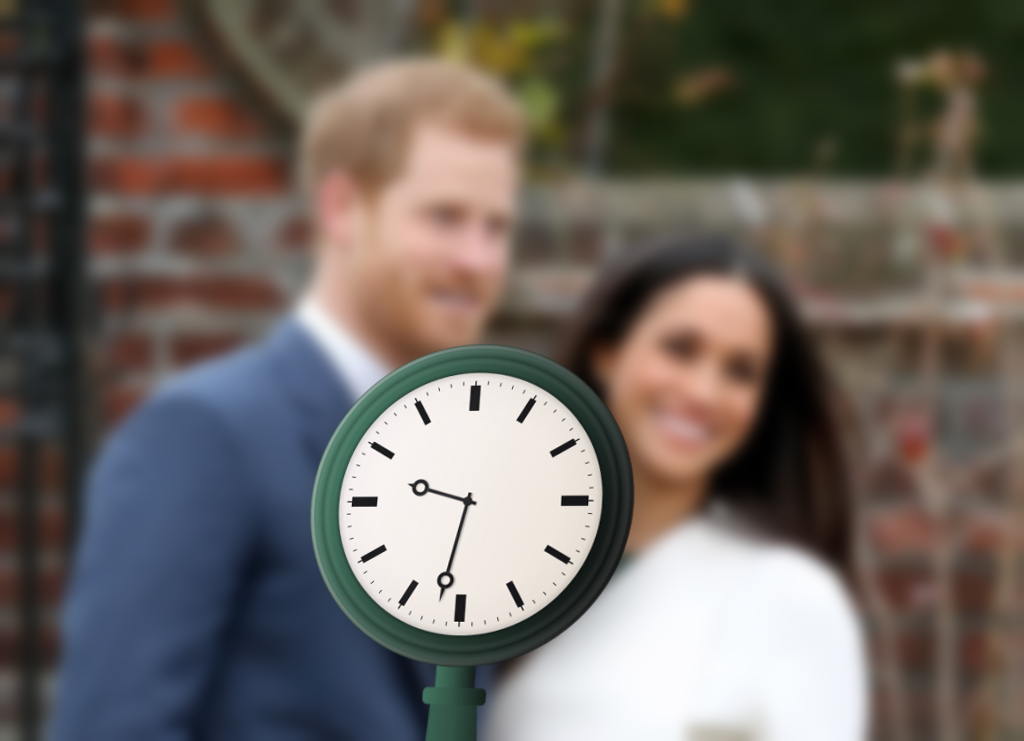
9.32
